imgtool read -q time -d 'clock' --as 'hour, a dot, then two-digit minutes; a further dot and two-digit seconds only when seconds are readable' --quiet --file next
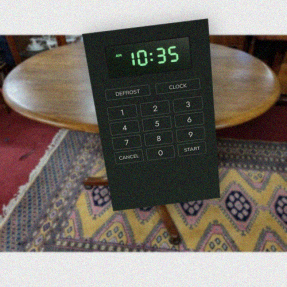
10.35
